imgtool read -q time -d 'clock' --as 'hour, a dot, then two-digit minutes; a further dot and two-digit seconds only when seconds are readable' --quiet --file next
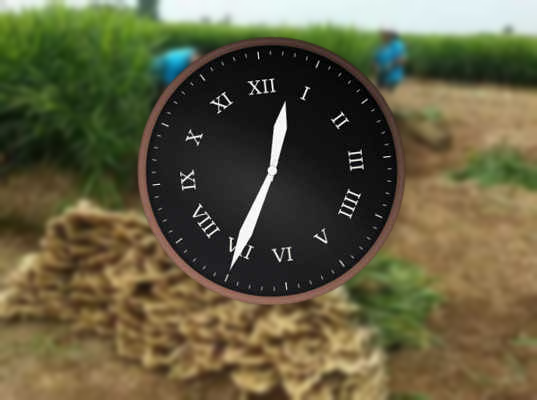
12.35
